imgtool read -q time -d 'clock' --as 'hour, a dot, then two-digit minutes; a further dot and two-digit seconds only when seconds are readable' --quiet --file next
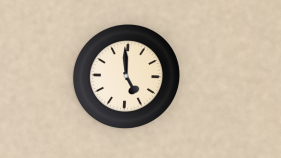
4.59
